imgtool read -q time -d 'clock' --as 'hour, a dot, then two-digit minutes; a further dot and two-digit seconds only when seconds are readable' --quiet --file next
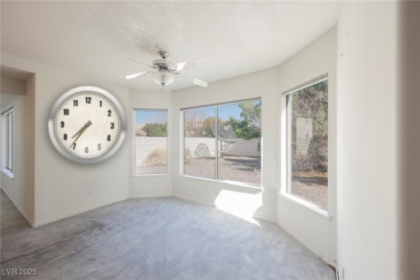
7.36
